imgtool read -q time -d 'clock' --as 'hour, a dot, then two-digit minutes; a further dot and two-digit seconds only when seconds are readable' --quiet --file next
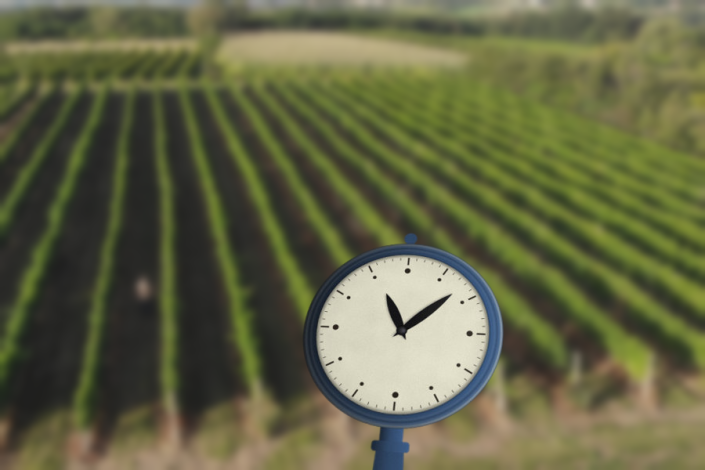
11.08
